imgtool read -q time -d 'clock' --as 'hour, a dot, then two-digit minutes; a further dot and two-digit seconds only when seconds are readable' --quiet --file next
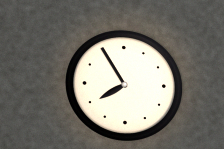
7.55
